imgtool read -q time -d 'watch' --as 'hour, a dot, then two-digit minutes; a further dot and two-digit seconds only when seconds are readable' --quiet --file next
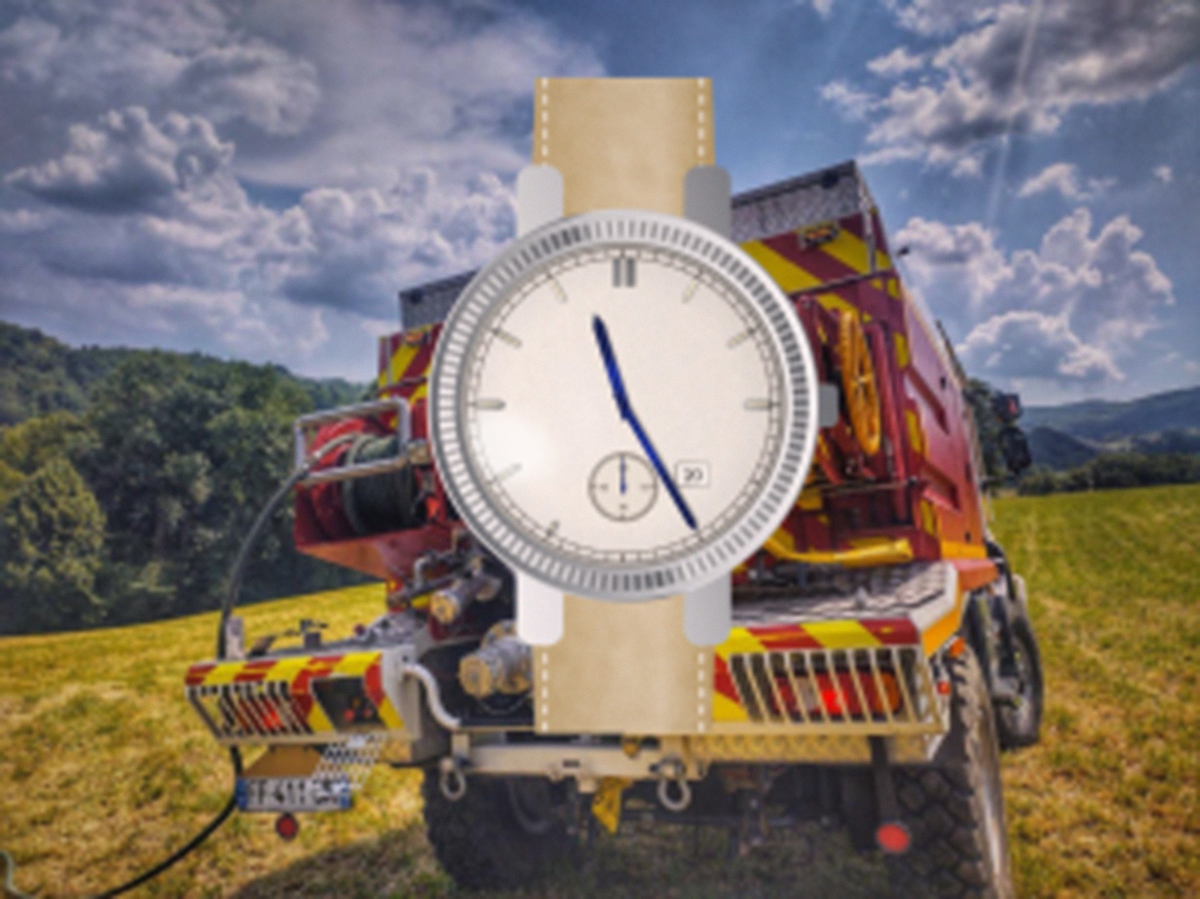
11.25
